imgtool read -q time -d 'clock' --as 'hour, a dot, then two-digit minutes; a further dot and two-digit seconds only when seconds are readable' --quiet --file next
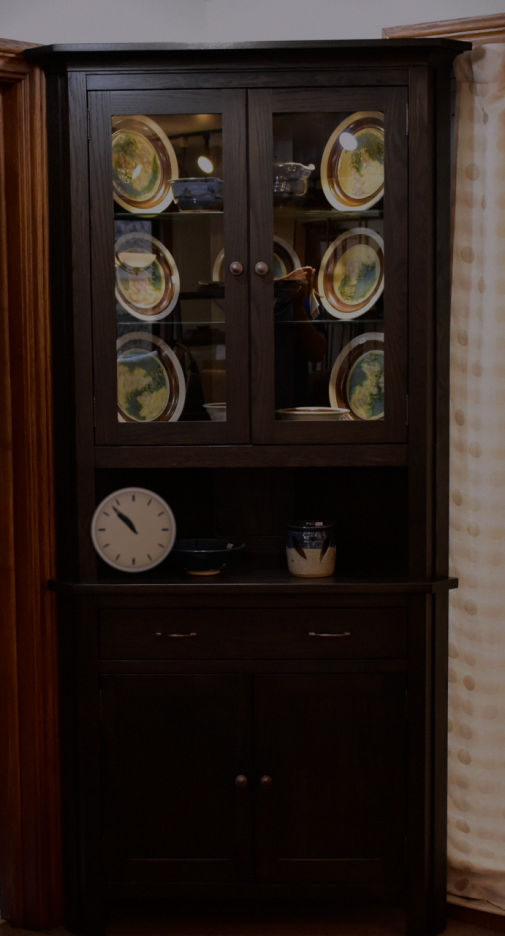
10.53
